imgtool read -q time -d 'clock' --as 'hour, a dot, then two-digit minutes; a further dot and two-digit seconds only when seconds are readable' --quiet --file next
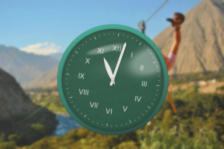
11.02
